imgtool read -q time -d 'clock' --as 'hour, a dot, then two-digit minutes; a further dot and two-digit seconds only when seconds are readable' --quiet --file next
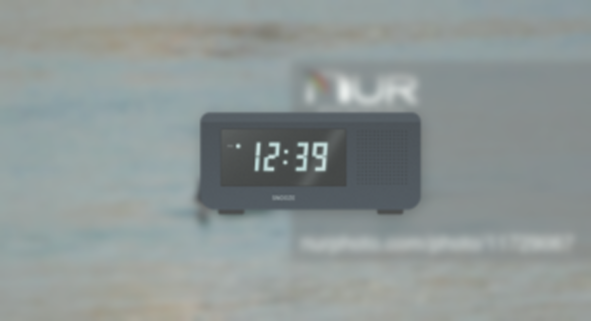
12.39
